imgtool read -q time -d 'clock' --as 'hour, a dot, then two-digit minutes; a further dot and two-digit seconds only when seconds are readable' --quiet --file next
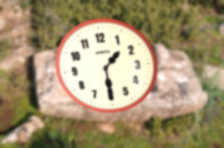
1.30
